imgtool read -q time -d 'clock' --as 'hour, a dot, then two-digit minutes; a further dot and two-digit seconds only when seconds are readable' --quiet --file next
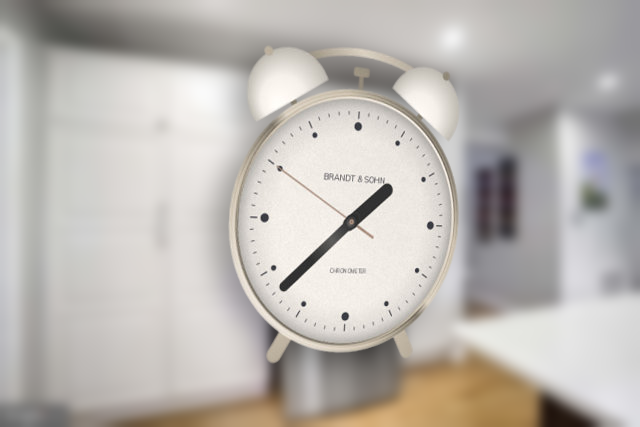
1.37.50
